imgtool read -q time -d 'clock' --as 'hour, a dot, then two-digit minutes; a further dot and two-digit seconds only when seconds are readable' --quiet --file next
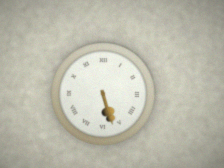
5.27
